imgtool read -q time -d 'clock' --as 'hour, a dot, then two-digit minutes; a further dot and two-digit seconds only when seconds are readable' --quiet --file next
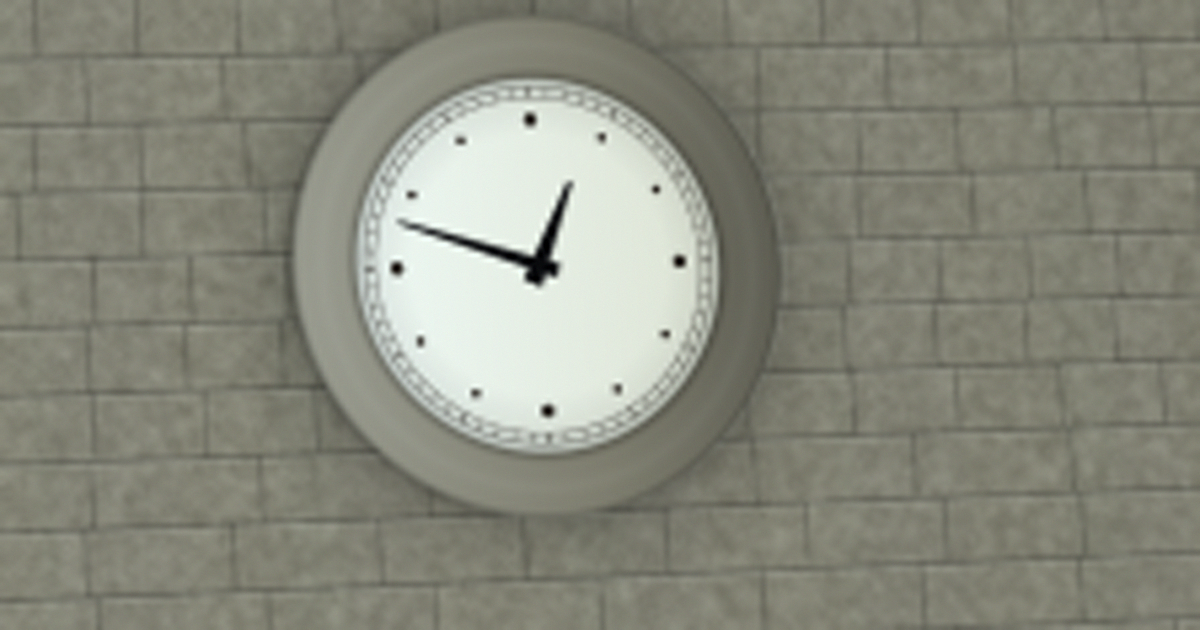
12.48
